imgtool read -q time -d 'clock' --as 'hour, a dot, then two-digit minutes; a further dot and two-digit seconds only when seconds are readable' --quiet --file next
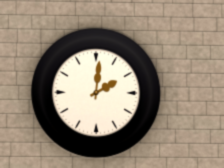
2.01
